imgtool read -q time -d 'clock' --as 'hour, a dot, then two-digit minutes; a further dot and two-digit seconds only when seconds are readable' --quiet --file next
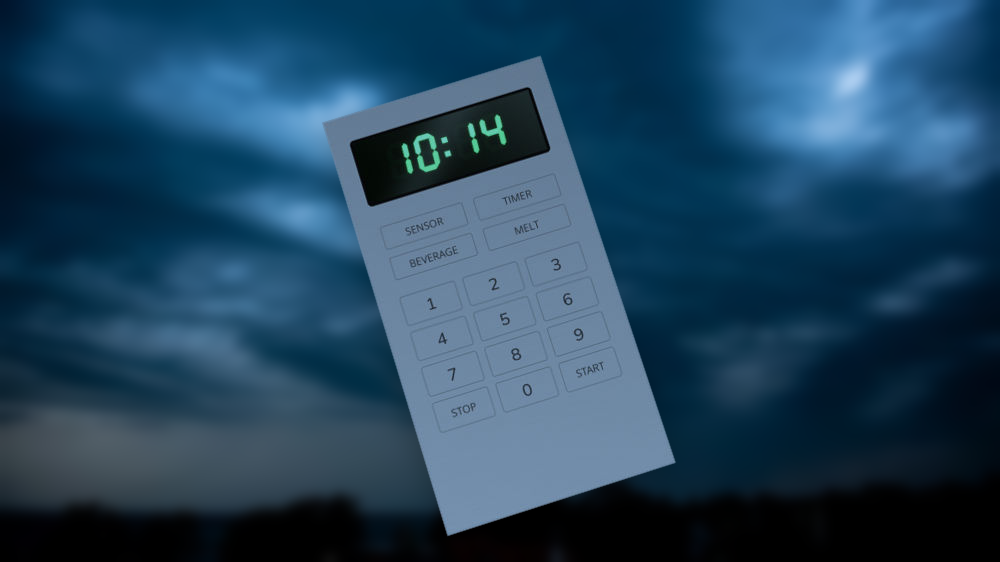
10.14
